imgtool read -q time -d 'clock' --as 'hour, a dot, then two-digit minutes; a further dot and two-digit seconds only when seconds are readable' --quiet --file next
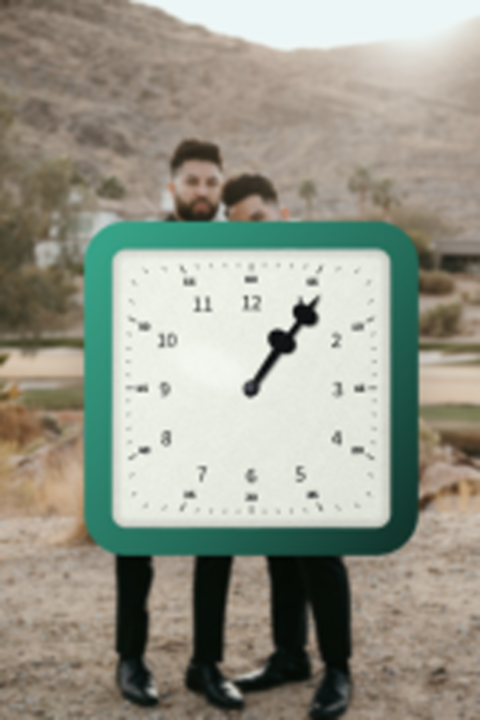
1.06
